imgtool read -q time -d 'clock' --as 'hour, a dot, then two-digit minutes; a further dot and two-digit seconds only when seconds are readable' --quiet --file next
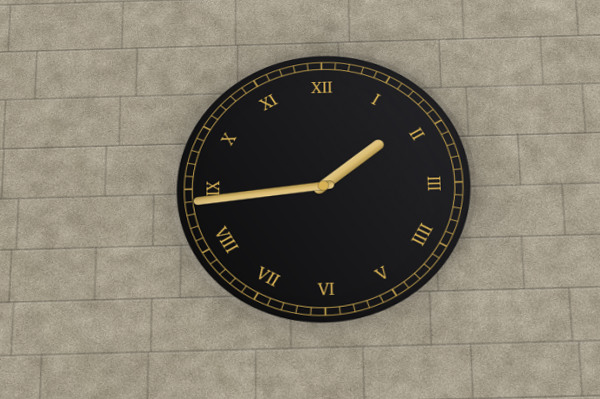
1.44
